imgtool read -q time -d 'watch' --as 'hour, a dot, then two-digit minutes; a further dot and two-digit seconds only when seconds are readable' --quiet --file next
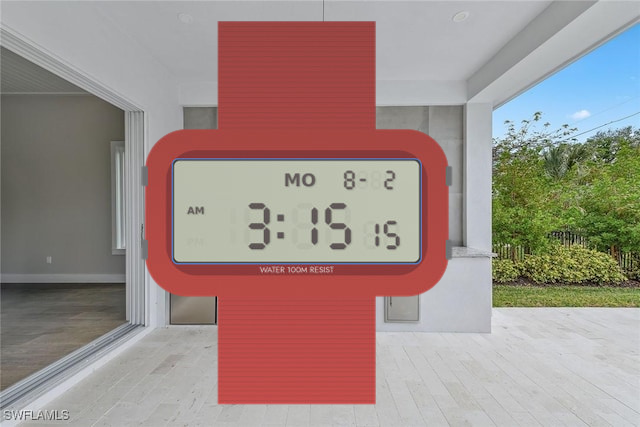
3.15.15
